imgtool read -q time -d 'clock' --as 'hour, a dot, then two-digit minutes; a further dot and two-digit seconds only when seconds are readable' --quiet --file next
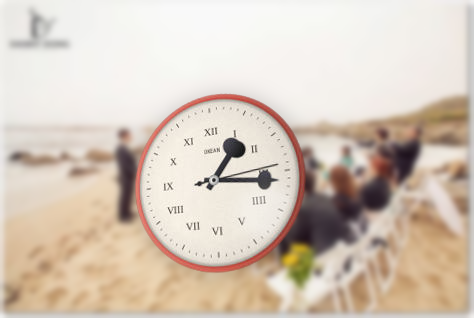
1.16.14
